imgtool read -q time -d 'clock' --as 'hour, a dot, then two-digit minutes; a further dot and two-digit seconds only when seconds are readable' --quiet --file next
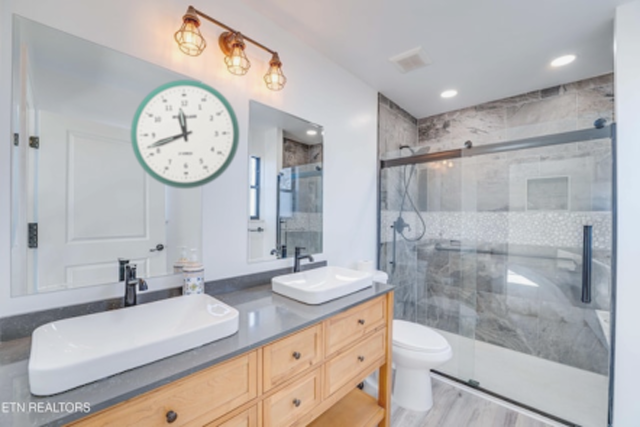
11.42
